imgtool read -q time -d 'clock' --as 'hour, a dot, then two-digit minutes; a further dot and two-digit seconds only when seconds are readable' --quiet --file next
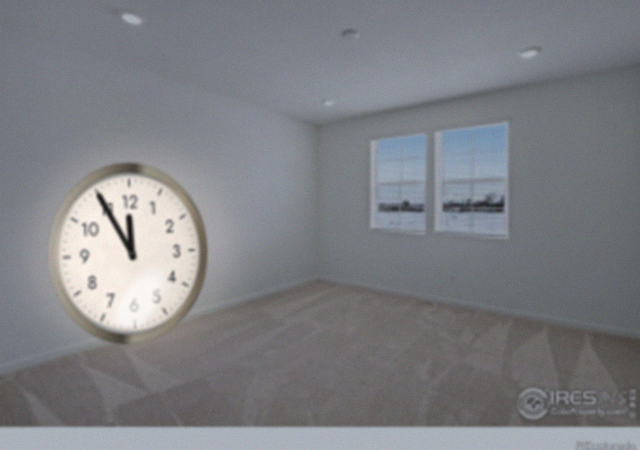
11.55
